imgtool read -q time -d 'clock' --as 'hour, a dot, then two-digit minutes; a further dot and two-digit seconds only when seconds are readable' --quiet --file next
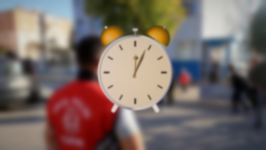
12.04
